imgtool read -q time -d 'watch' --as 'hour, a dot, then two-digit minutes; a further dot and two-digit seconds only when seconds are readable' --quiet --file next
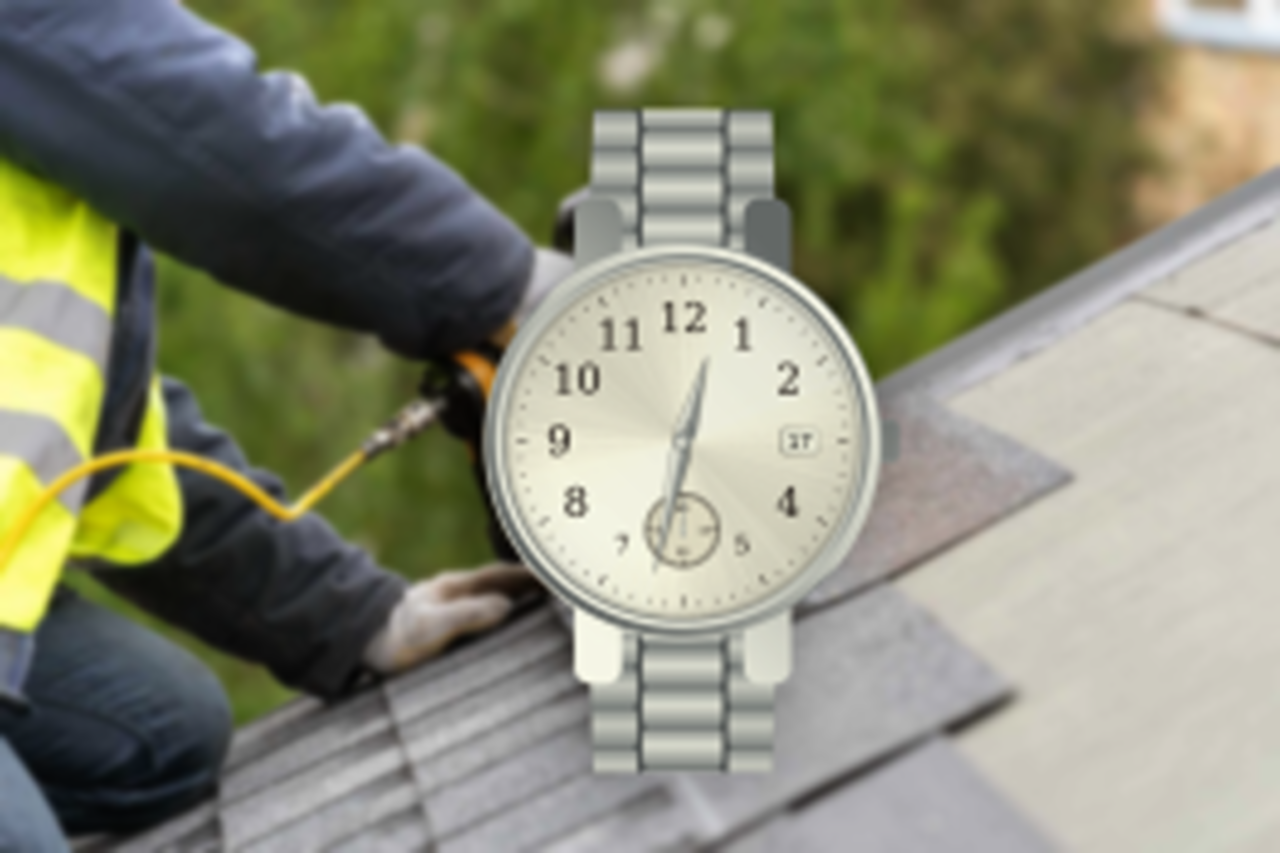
12.32
